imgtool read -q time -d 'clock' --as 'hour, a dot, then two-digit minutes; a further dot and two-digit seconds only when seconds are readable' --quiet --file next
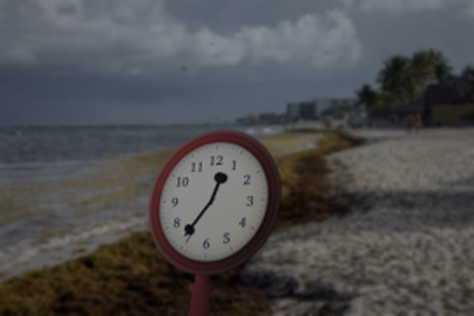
12.36
